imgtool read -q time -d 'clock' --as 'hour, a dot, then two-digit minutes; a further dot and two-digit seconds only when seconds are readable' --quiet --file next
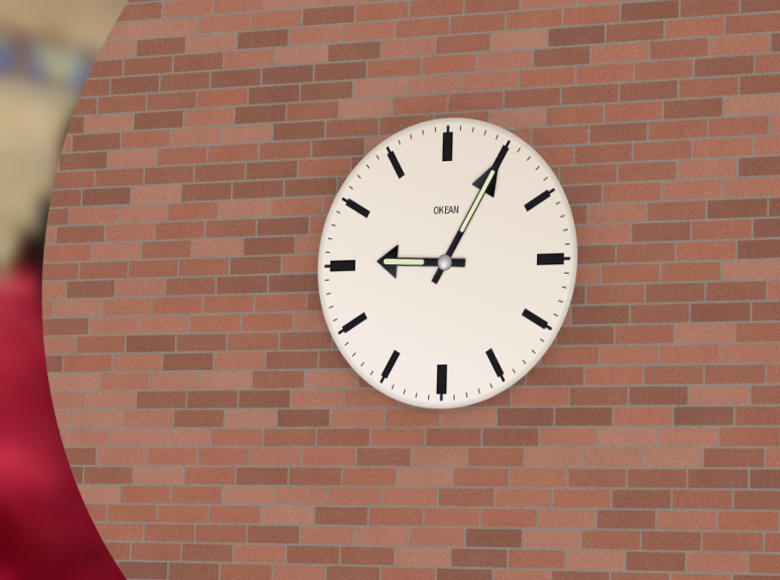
9.05
